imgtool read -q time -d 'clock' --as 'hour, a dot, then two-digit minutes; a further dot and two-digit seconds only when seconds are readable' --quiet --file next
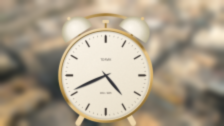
4.41
